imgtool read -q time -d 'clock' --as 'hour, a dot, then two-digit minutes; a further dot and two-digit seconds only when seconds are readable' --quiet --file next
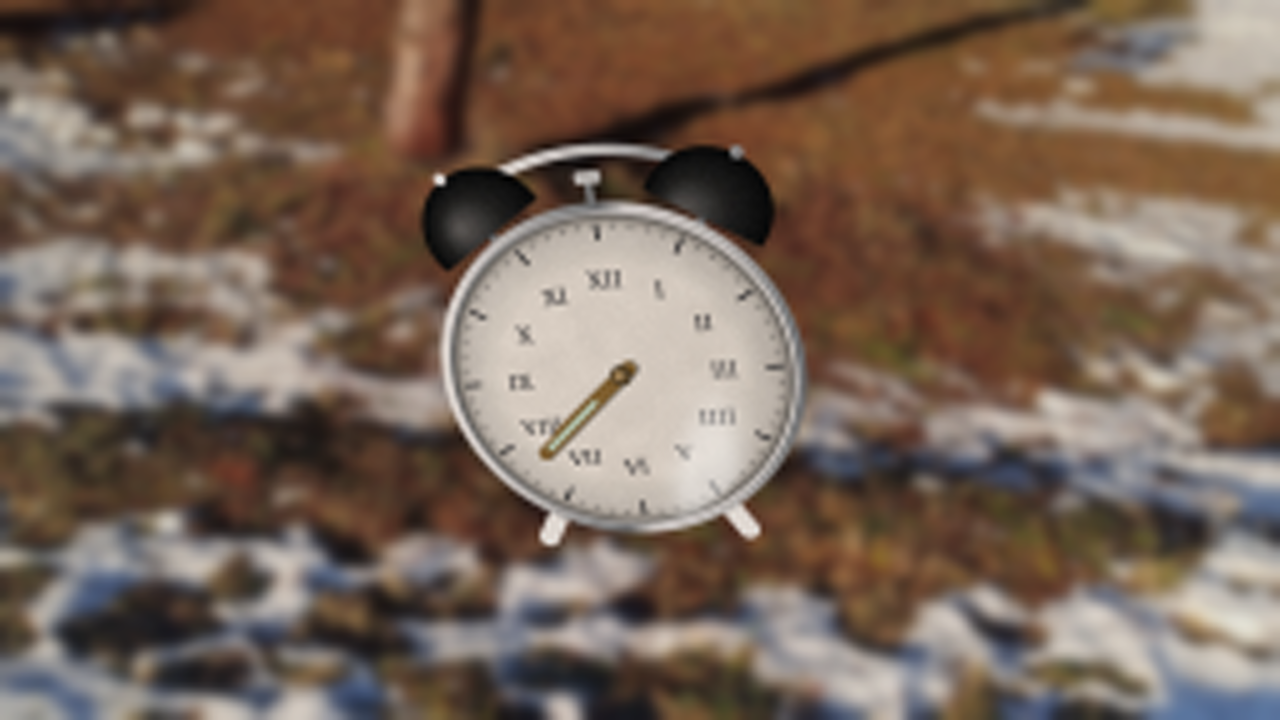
7.38
